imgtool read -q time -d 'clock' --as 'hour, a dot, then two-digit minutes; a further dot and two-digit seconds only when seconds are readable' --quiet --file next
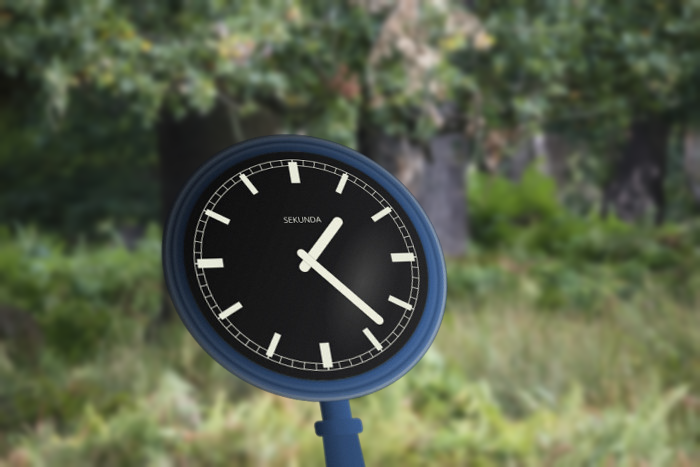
1.23
